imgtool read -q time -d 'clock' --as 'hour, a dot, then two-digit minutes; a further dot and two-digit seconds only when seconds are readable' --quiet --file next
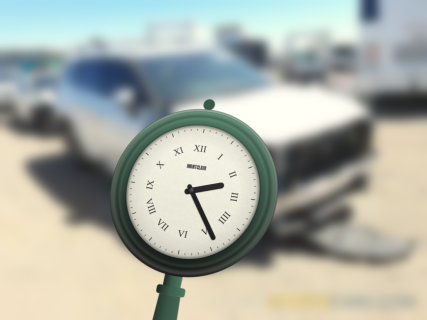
2.24
